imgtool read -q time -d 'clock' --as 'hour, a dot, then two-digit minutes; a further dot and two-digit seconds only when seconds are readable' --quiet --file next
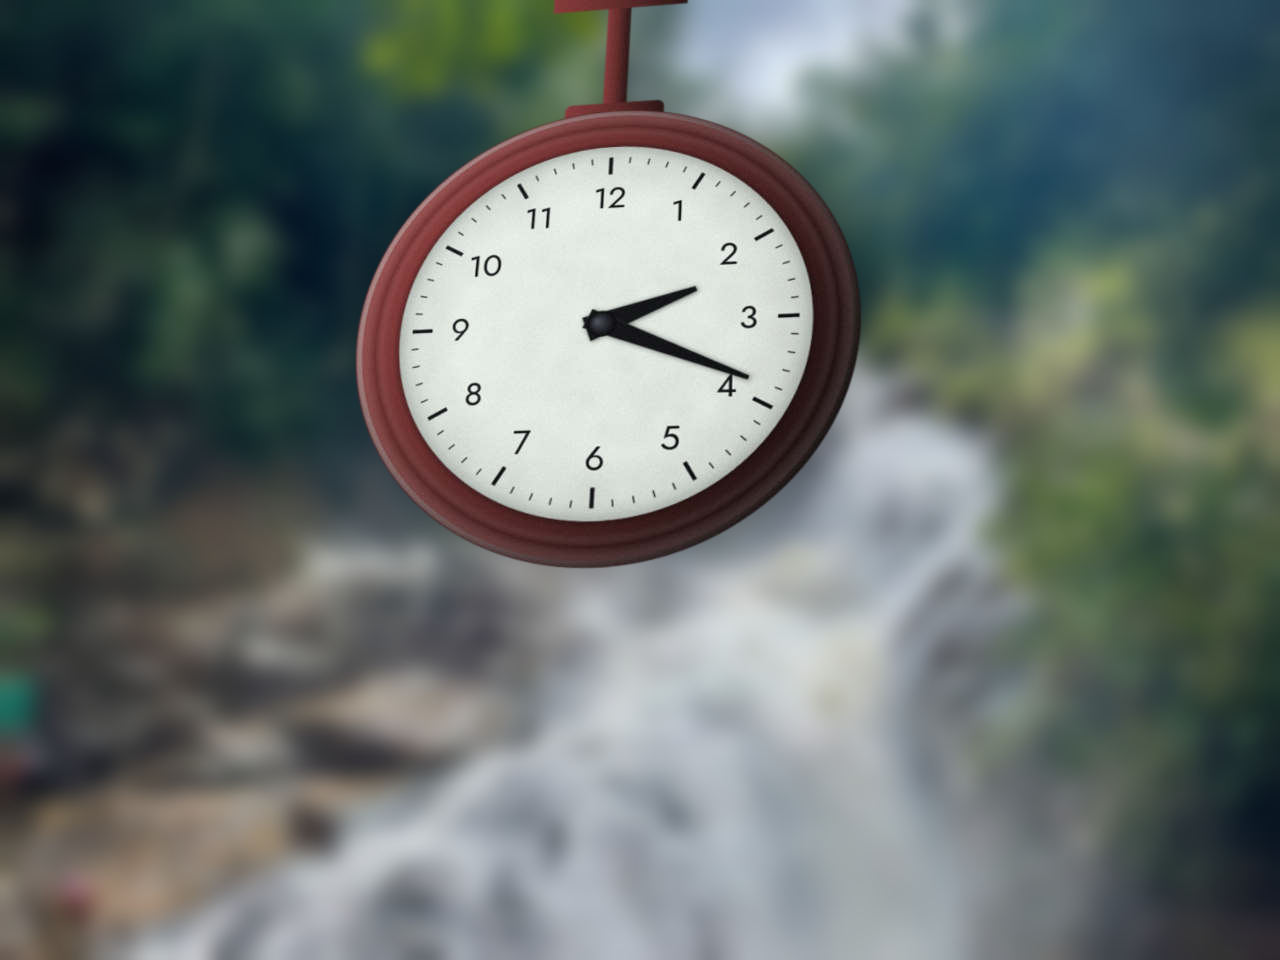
2.19
